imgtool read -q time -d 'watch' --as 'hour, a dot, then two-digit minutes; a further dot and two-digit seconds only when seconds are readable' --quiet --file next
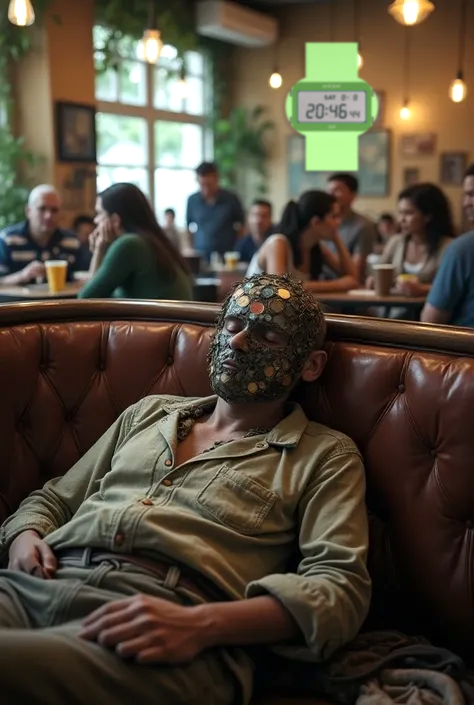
20.46
